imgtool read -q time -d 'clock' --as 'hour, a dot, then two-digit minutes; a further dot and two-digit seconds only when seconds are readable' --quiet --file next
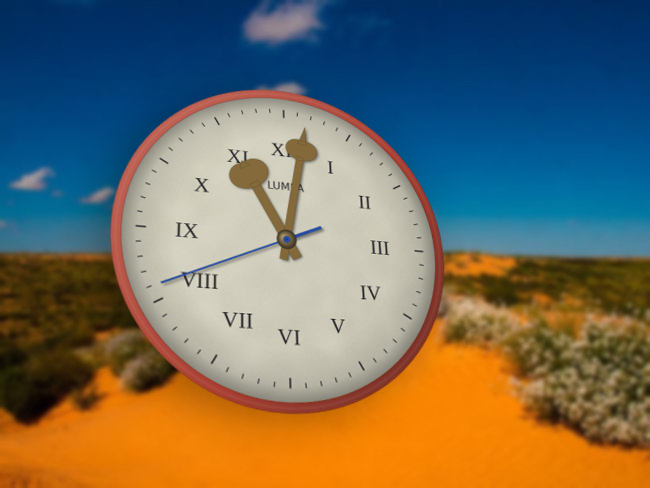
11.01.41
